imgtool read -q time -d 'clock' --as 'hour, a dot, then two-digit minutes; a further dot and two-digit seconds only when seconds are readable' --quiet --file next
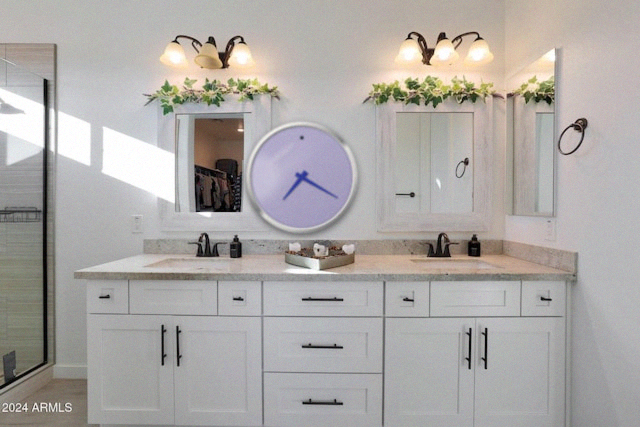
7.20
